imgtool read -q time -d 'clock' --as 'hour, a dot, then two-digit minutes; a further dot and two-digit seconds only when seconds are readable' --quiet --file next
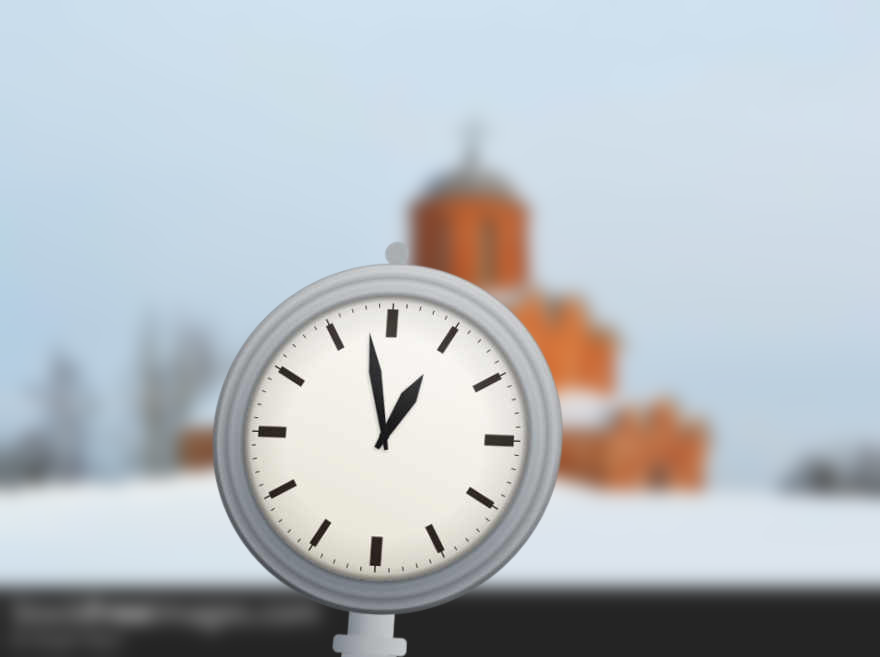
12.58
